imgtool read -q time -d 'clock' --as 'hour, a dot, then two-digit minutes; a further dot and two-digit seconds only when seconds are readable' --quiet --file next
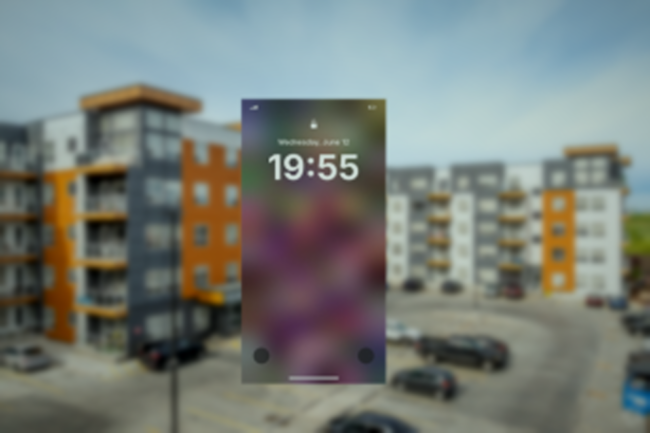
19.55
